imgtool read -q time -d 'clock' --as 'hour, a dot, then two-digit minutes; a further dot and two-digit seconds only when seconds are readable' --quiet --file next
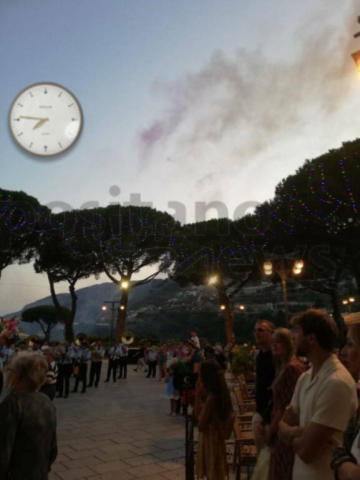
7.46
